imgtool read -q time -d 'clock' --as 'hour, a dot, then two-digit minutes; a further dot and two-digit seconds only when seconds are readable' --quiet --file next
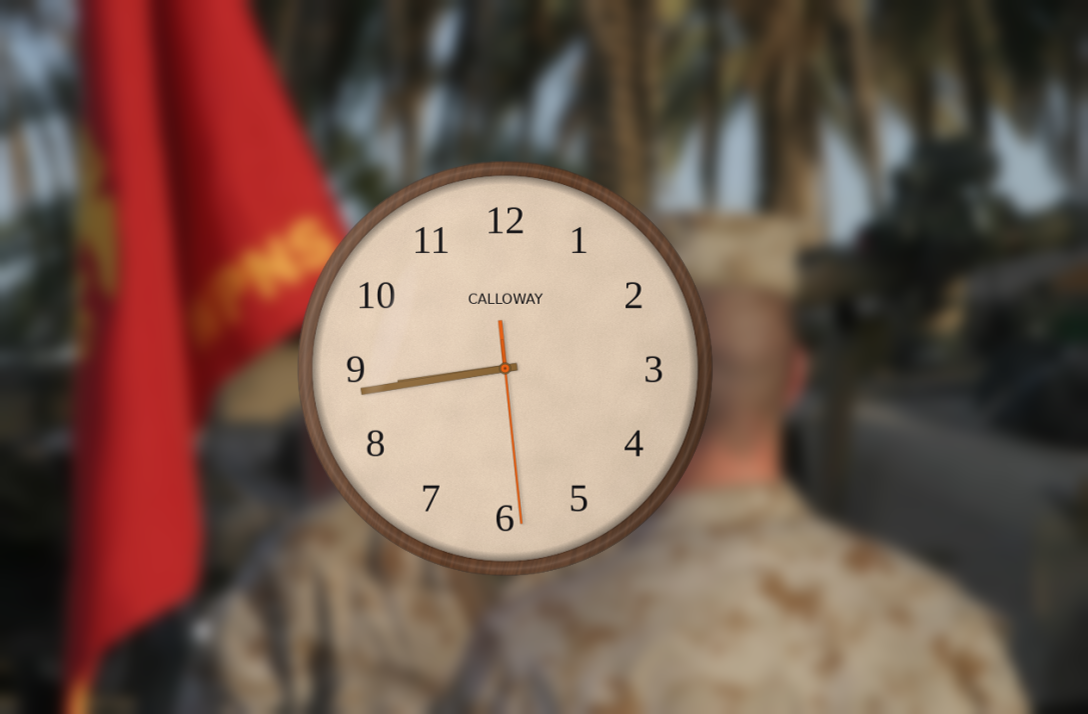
8.43.29
